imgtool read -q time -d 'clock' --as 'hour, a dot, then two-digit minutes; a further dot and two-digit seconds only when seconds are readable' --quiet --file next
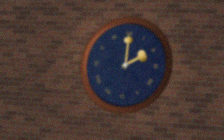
2.00
